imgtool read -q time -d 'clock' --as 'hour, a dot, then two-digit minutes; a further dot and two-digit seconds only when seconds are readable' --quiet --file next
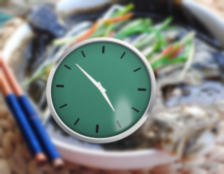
4.52
